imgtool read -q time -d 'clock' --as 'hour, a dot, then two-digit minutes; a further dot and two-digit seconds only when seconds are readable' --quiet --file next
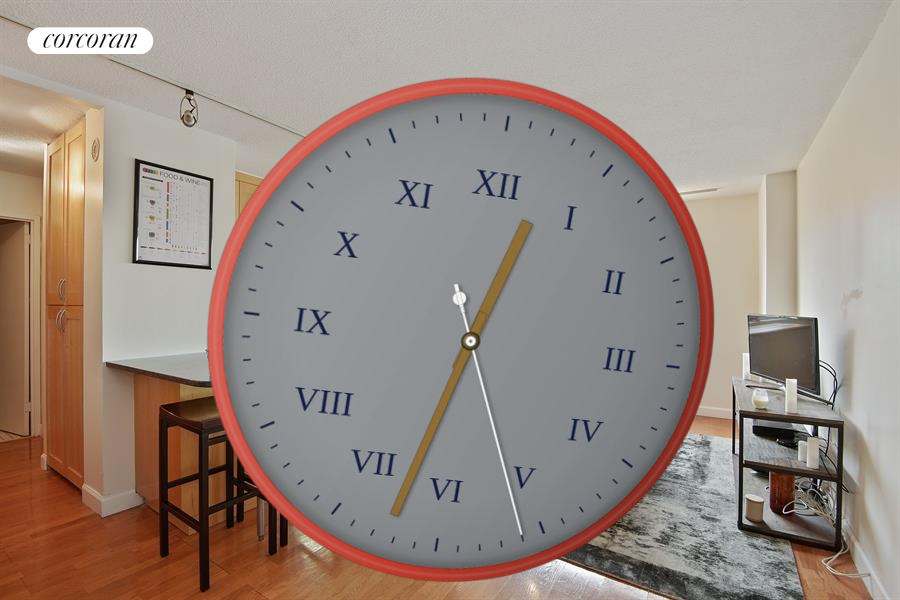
12.32.26
